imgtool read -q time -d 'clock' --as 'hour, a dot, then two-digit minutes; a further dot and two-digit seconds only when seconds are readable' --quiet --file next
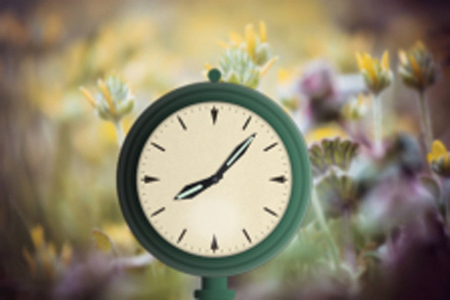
8.07
